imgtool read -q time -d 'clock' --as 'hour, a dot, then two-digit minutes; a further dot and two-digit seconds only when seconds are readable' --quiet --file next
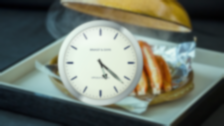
5.22
